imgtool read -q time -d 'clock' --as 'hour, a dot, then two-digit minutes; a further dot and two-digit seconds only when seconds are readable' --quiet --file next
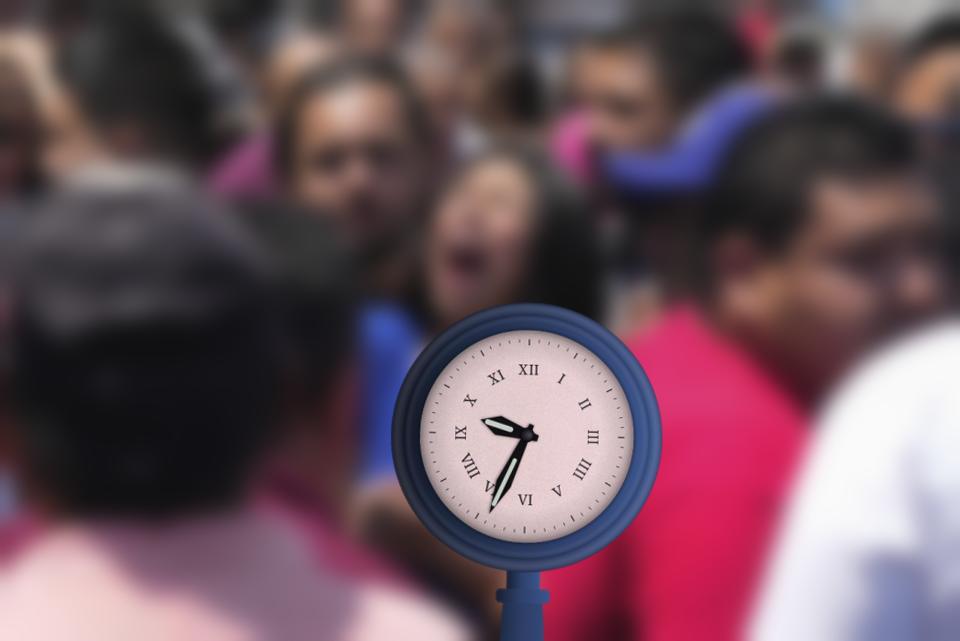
9.34
